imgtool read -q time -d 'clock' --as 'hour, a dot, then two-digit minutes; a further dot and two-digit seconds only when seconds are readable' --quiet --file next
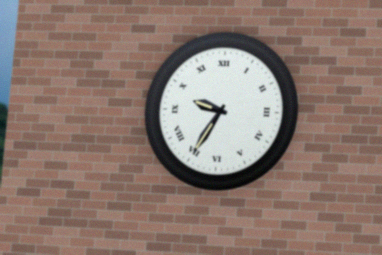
9.35
